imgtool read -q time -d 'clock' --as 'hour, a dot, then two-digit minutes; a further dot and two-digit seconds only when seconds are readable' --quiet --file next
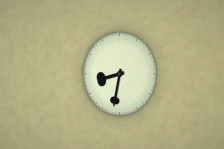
8.32
